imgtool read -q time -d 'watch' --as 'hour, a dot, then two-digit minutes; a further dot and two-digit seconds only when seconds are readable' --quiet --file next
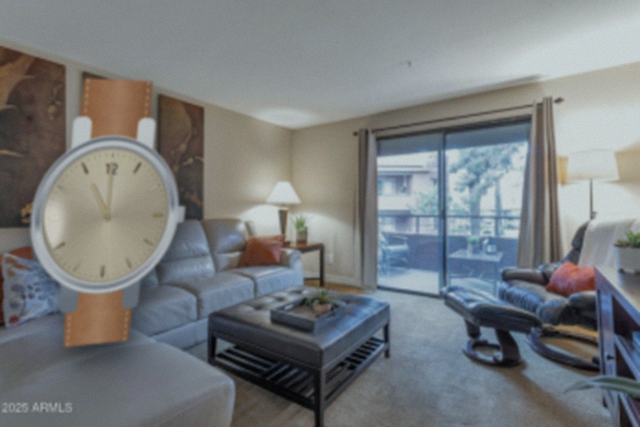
11.00
